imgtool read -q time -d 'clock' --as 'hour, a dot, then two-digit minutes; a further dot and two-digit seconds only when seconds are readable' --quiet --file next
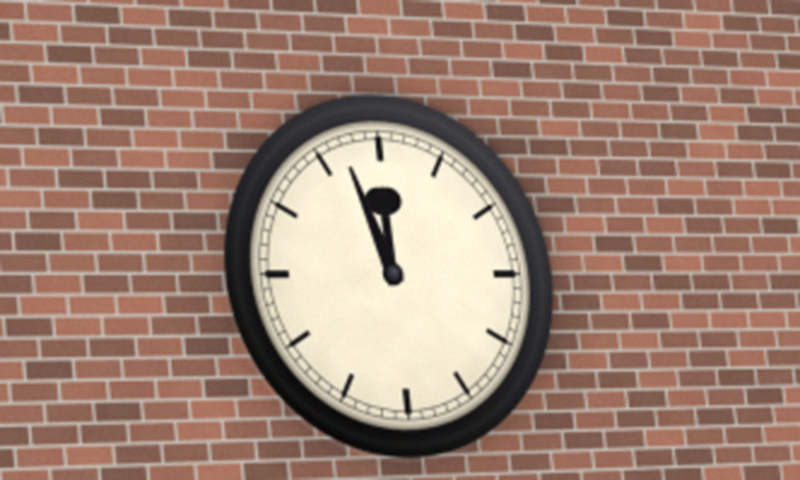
11.57
